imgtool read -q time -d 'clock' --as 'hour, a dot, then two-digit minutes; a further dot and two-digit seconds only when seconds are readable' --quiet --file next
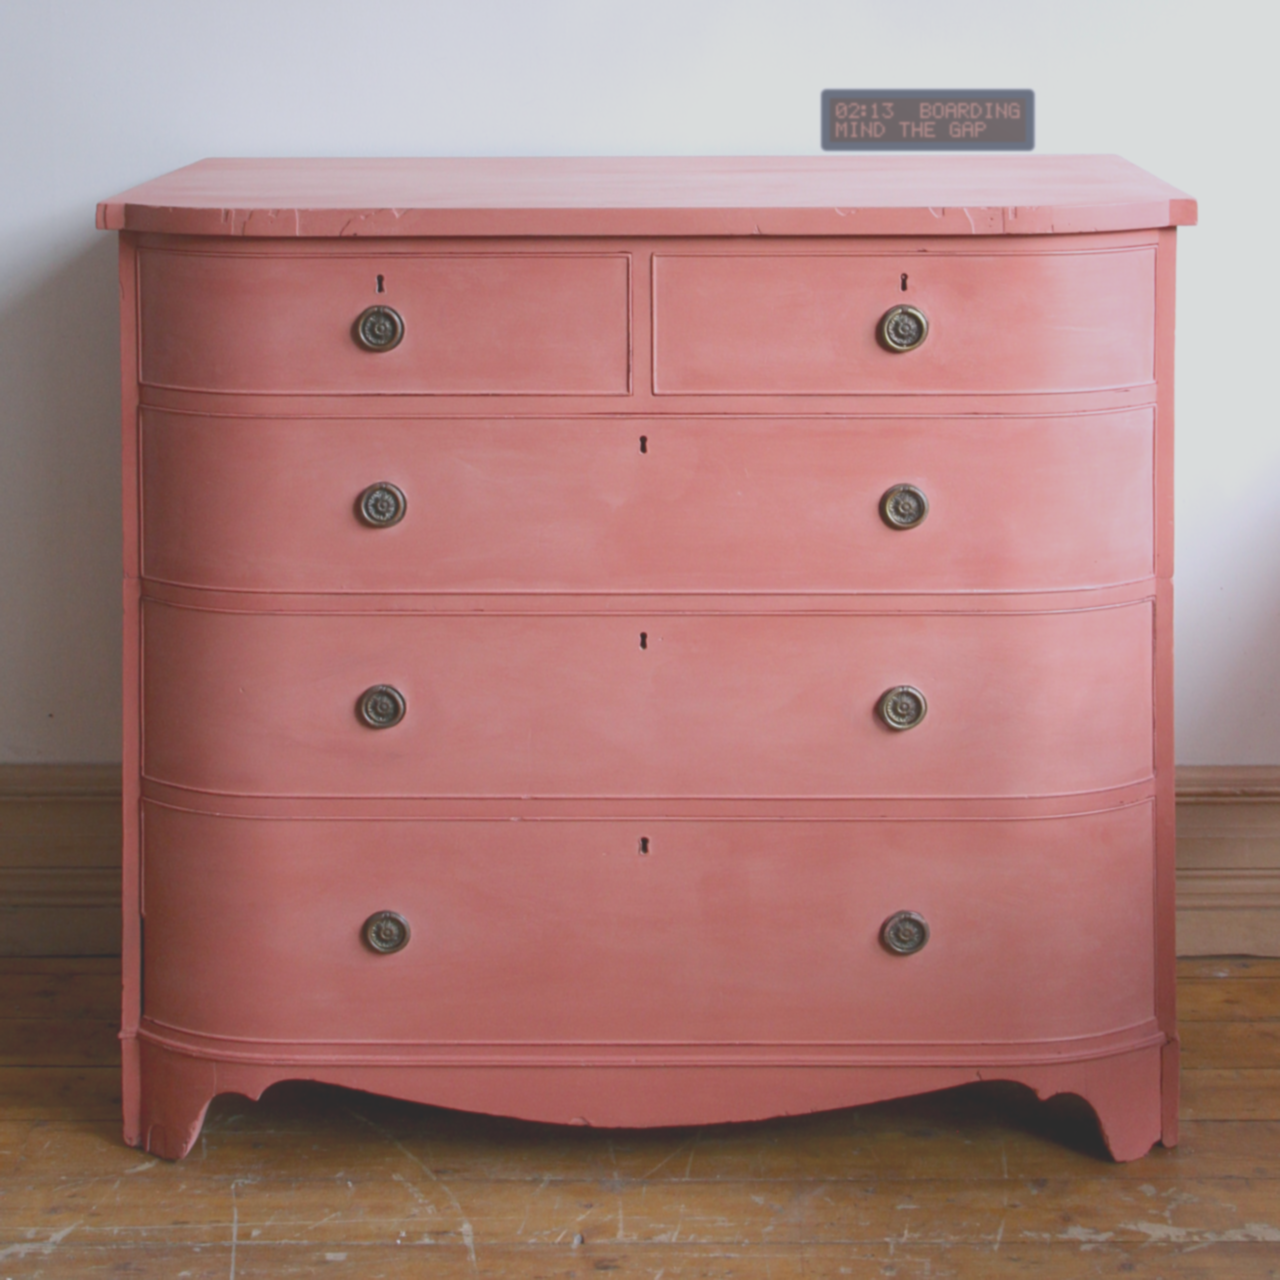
2.13
